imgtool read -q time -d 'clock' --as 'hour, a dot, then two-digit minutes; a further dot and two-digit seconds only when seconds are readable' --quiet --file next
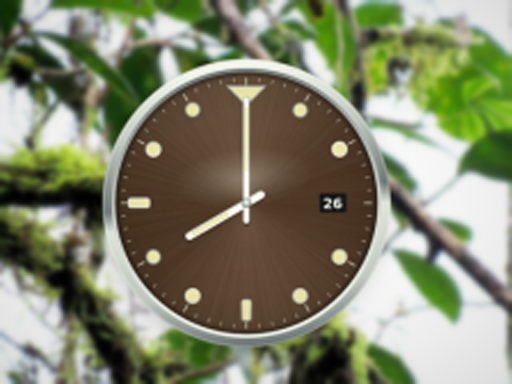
8.00
